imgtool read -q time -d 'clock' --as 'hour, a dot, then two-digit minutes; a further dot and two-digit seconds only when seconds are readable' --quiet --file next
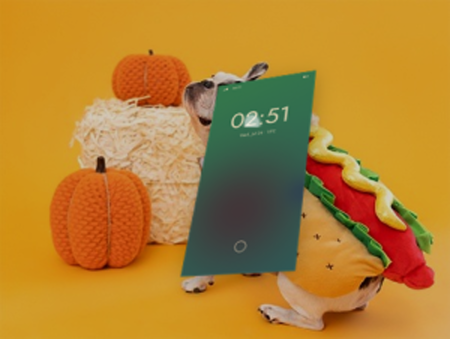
2.51
